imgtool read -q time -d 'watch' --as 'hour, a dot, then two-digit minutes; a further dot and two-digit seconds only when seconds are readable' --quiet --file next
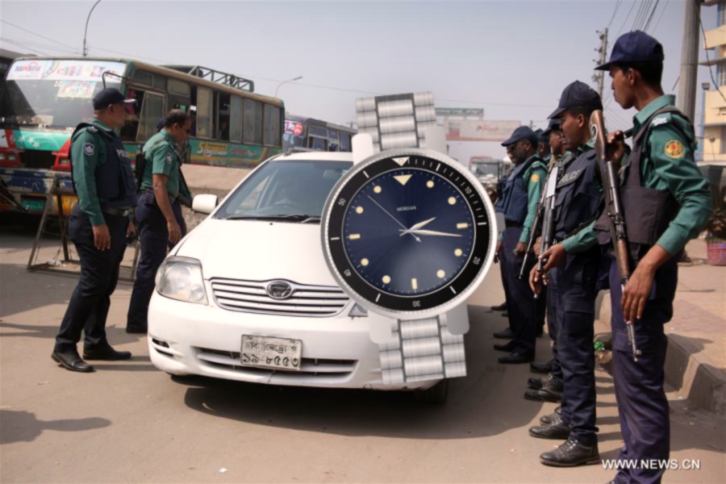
2.16.53
